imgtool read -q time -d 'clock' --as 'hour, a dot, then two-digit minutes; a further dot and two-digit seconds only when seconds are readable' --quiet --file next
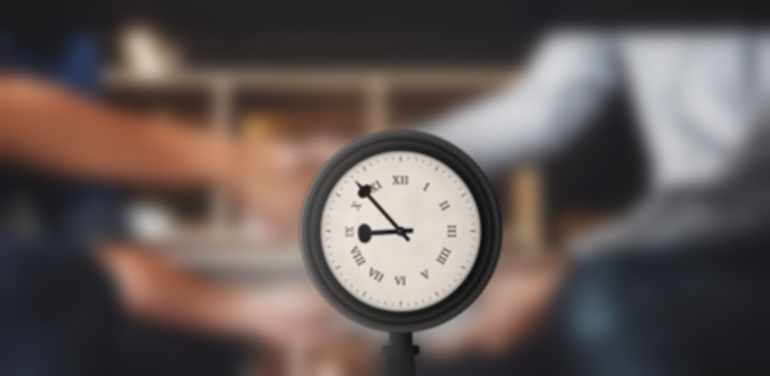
8.53
